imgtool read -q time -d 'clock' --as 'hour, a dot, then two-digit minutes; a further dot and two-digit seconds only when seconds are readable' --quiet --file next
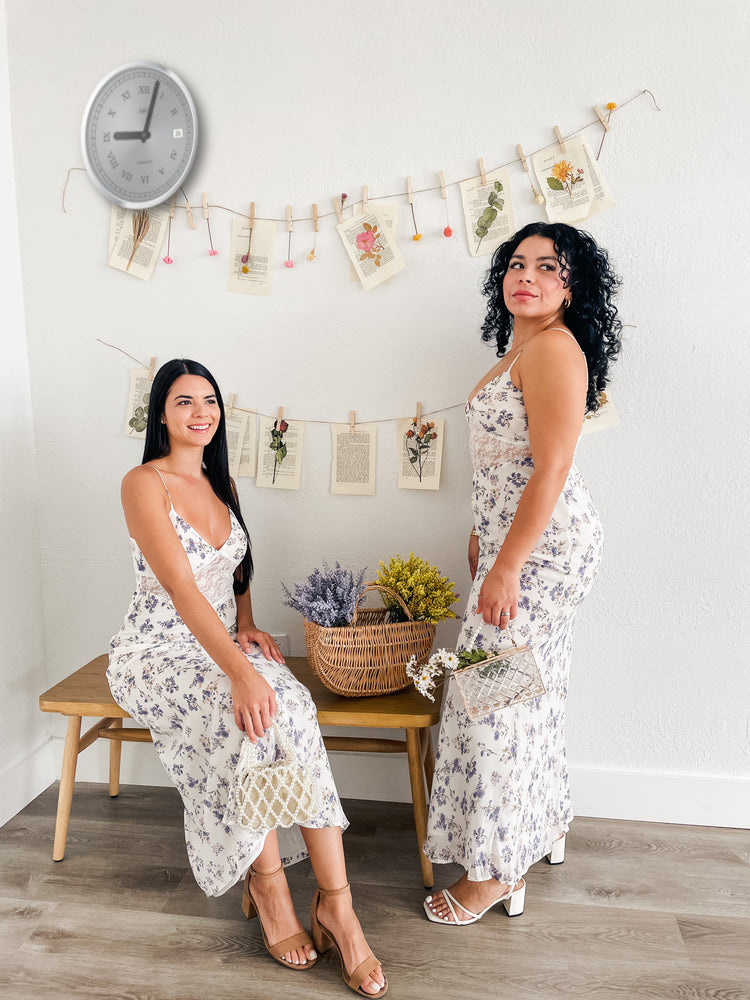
9.03
